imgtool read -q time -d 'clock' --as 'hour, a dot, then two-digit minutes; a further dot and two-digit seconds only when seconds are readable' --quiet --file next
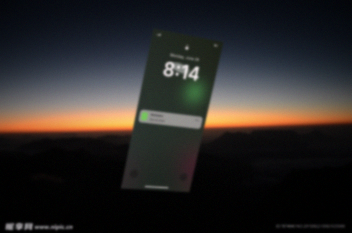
8.14
